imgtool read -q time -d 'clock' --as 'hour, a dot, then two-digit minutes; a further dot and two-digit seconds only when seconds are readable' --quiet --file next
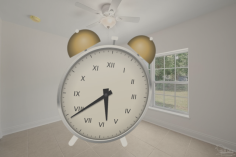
5.39
